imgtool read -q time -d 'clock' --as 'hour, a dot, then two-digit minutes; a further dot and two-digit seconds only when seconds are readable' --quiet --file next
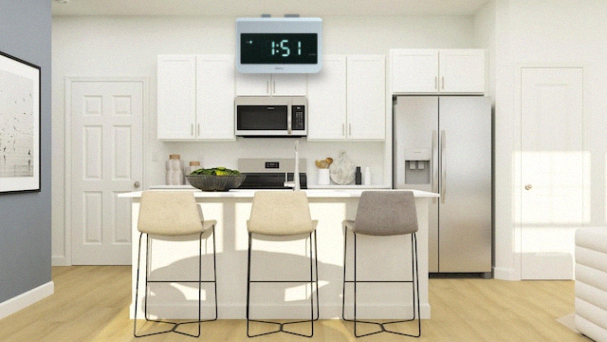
1.51
